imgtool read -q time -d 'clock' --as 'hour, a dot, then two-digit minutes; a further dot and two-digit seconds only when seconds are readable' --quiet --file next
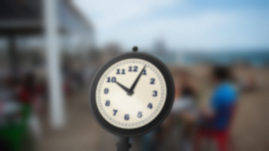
10.04
